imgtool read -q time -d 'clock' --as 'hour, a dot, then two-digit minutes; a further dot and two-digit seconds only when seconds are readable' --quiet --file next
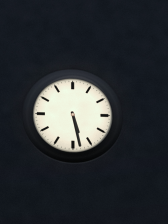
5.28
